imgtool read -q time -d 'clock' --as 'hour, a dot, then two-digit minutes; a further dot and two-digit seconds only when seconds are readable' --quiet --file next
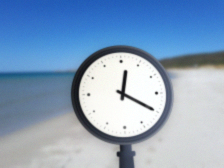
12.20
